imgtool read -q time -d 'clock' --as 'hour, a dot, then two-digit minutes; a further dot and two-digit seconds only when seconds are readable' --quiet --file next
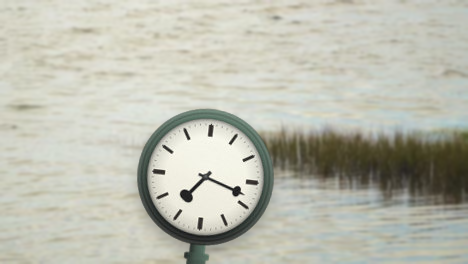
7.18
